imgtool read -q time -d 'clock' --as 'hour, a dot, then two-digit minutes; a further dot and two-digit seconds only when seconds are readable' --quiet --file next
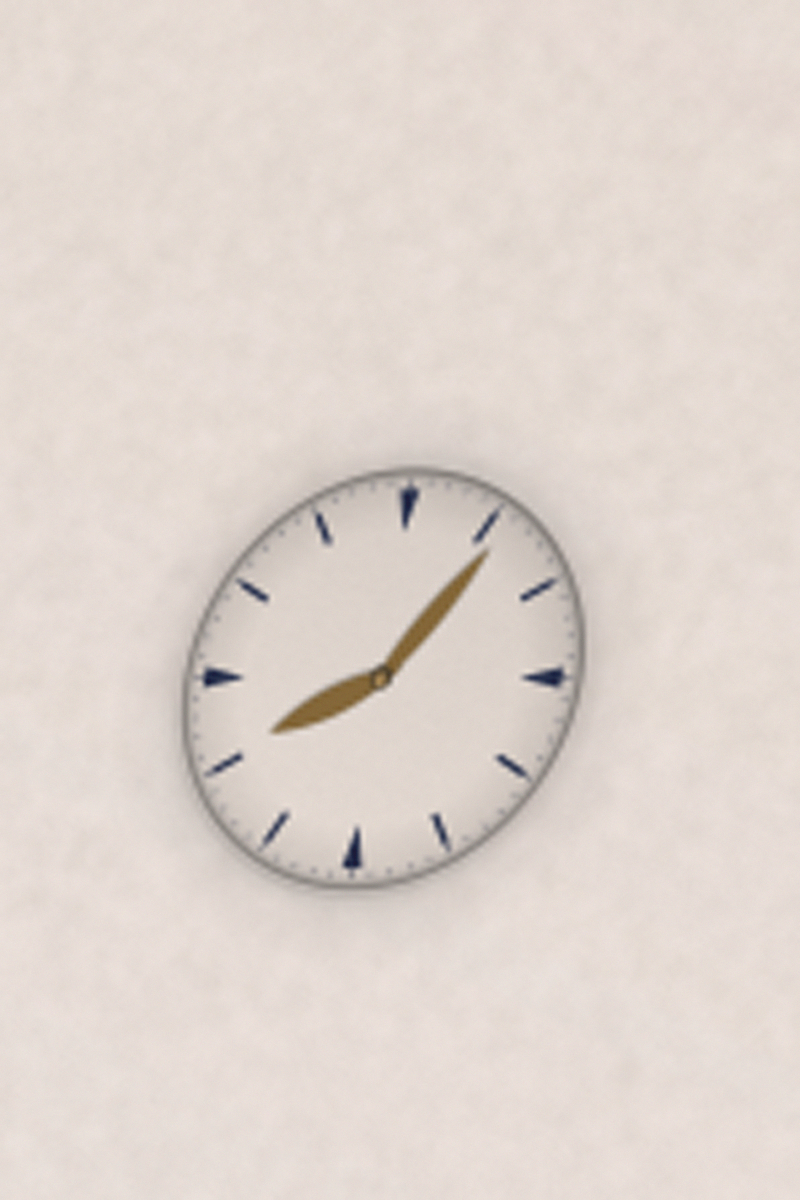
8.06
